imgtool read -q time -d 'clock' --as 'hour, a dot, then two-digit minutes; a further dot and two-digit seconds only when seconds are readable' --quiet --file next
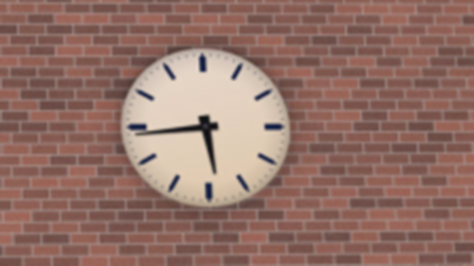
5.44
